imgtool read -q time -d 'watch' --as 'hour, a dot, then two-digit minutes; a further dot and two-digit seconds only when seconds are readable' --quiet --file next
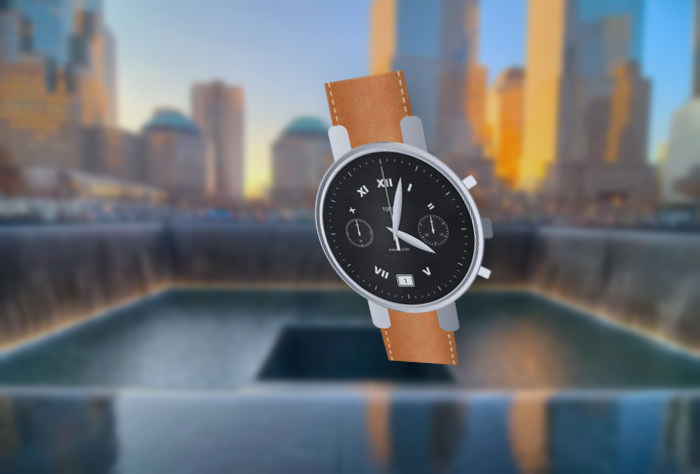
4.03
